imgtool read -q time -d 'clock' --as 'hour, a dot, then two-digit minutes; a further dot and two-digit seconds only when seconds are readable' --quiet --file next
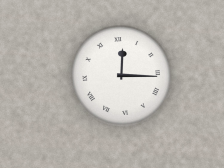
12.16
